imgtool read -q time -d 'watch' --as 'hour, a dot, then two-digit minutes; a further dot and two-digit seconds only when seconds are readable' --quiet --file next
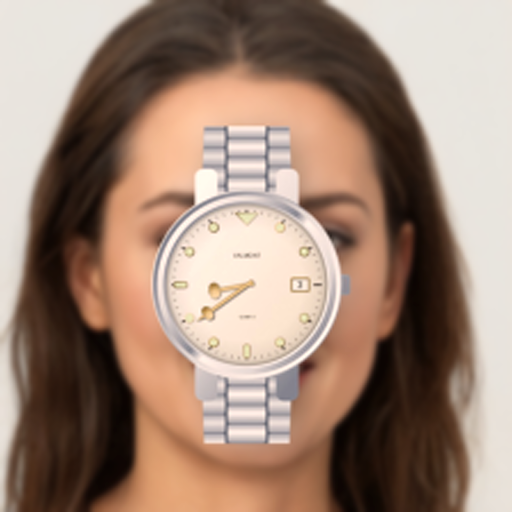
8.39
